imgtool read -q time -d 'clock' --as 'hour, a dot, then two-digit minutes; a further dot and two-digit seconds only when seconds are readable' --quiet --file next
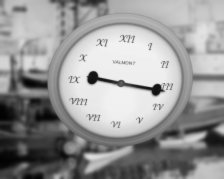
9.16
